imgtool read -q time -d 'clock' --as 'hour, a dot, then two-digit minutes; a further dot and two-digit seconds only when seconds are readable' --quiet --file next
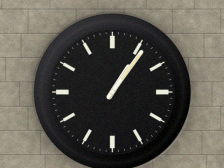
1.06
